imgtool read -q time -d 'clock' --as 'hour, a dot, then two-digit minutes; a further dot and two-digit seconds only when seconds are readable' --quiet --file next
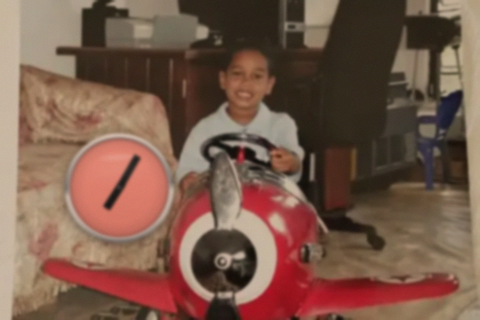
7.05
